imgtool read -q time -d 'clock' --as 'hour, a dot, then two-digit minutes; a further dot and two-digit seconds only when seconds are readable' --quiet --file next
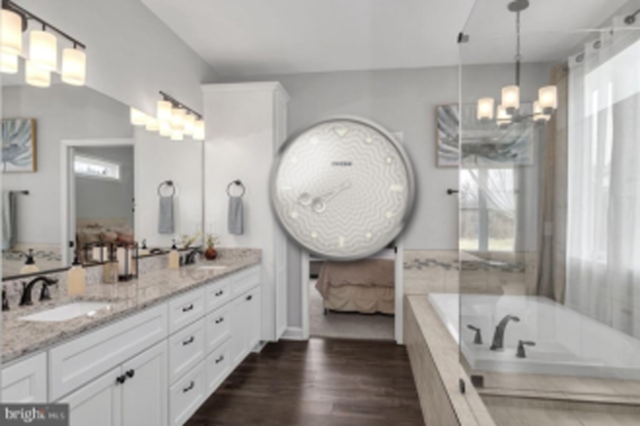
7.42
